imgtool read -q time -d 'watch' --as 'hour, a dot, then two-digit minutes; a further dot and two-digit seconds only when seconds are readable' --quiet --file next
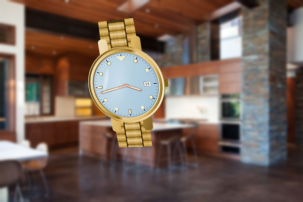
3.43
